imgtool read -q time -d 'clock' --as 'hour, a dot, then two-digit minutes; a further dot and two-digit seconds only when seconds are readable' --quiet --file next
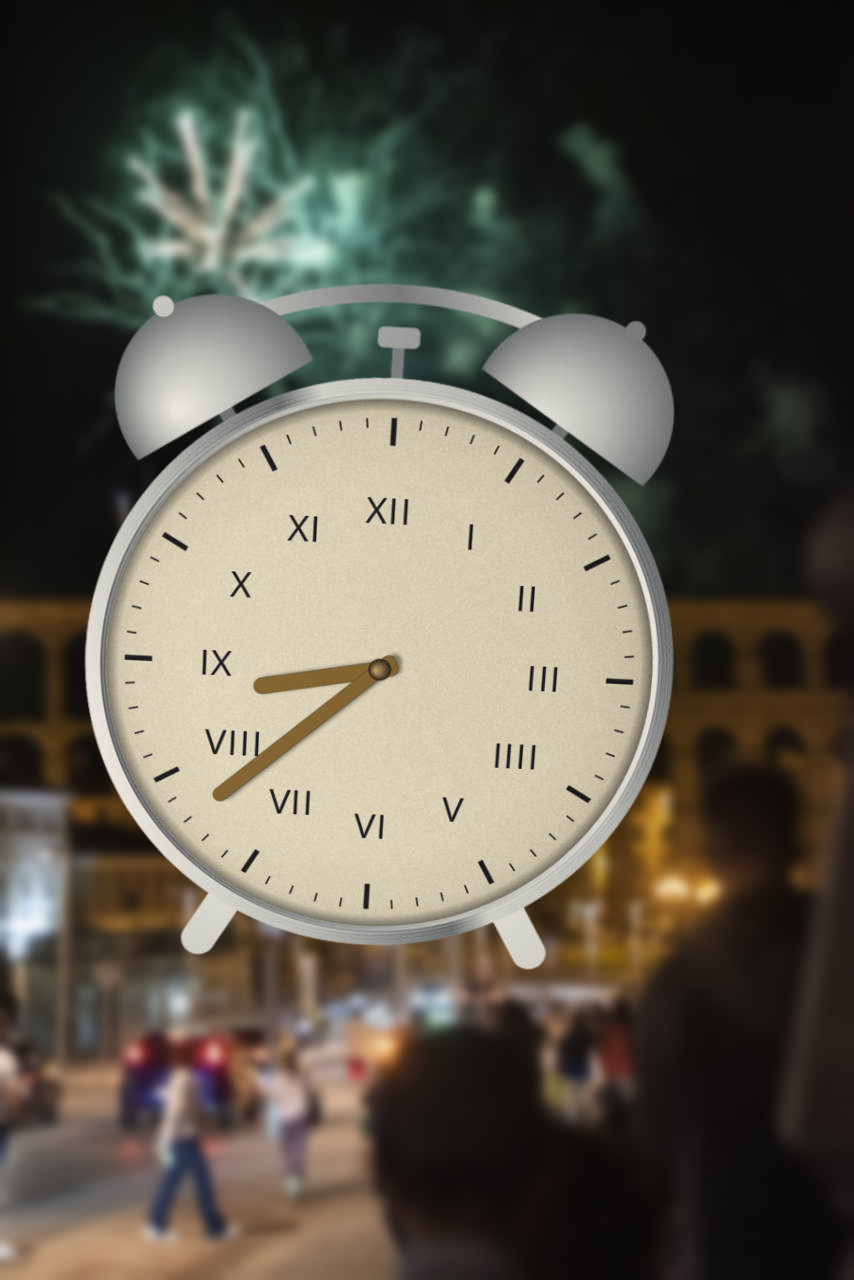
8.38
